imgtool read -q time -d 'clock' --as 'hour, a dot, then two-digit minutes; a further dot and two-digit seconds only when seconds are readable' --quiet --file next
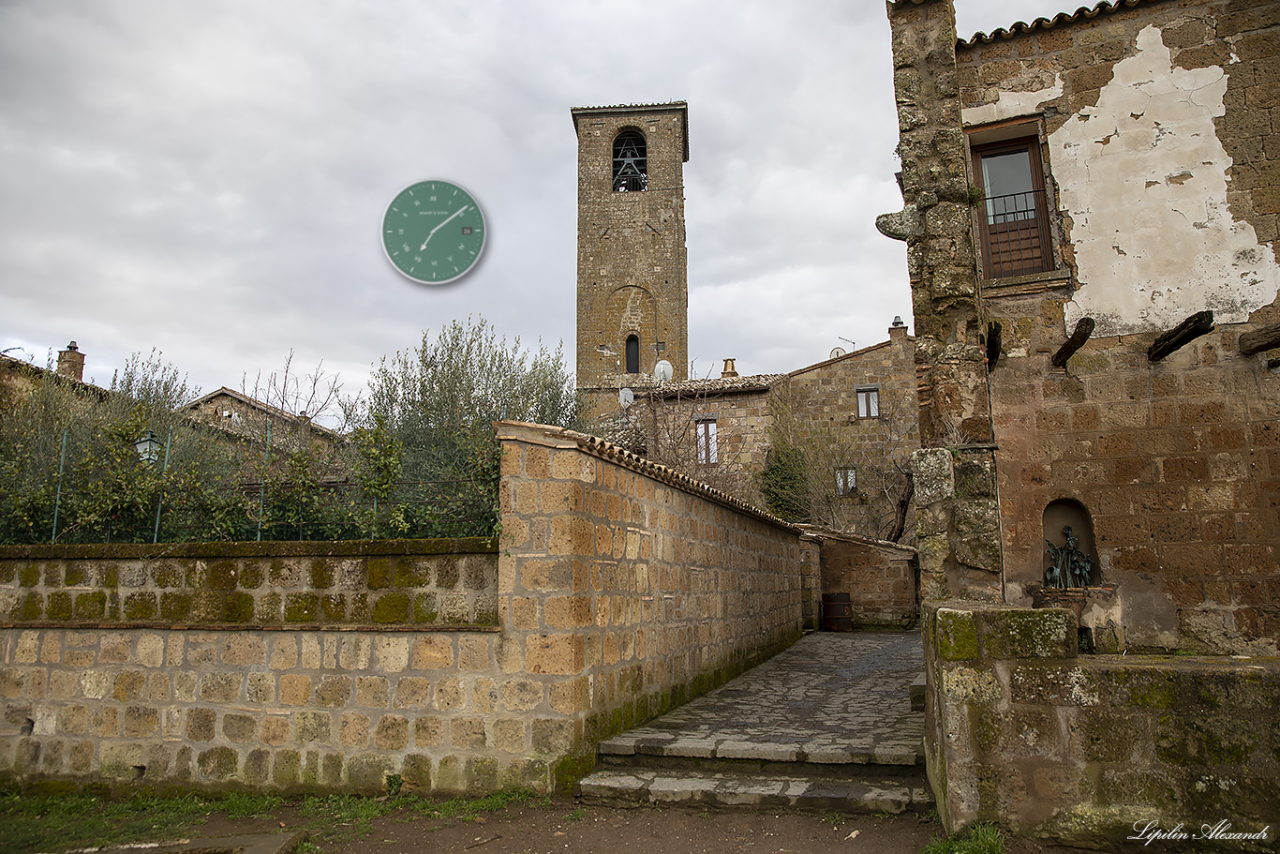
7.09
